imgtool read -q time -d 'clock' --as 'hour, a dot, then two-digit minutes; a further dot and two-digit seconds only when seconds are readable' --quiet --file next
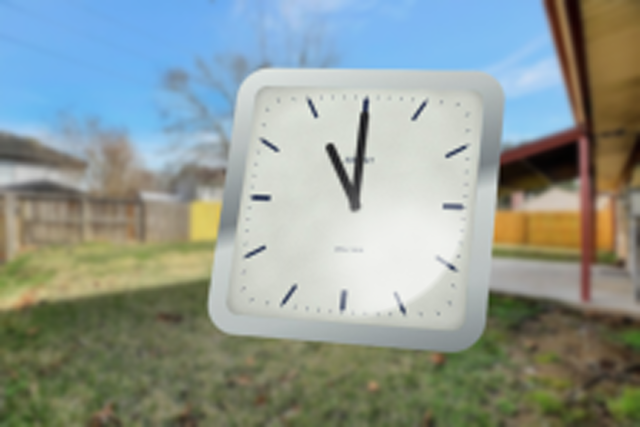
11.00
